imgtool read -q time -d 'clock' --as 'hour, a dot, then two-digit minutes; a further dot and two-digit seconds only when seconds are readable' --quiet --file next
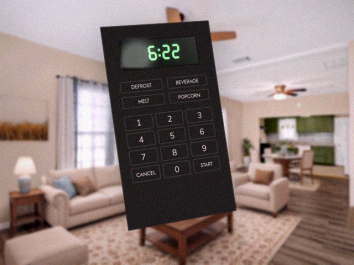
6.22
